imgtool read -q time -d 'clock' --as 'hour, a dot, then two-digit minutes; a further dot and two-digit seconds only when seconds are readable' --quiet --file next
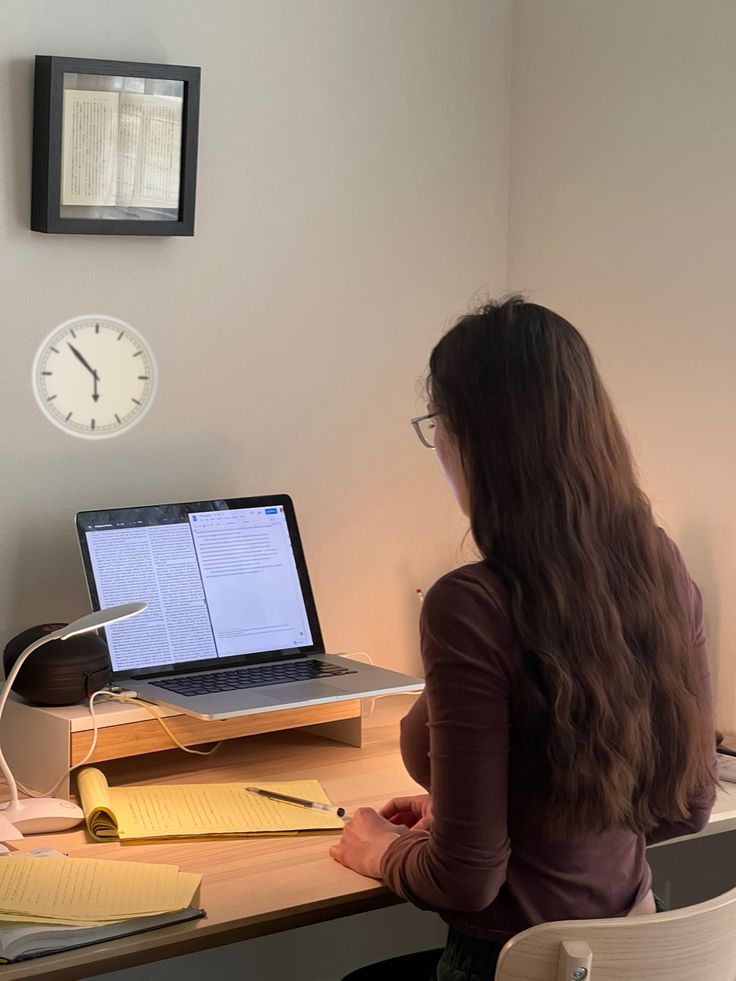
5.53
